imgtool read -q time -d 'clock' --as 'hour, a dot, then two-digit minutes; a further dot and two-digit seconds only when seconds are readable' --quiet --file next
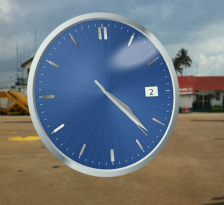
4.22.23
